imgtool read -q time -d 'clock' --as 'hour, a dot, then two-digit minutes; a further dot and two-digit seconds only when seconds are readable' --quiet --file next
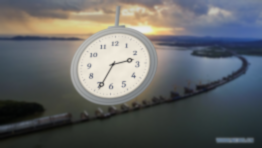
2.34
